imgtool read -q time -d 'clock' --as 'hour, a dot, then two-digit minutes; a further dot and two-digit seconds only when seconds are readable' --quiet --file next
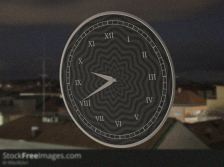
9.41
